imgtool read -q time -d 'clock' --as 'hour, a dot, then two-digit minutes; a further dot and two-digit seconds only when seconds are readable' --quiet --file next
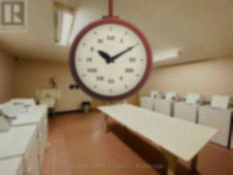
10.10
